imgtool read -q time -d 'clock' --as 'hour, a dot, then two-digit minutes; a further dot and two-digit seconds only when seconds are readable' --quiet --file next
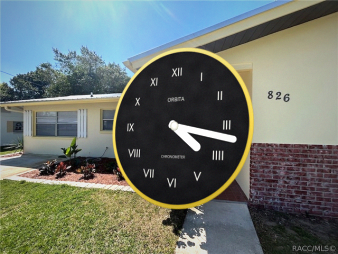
4.17
